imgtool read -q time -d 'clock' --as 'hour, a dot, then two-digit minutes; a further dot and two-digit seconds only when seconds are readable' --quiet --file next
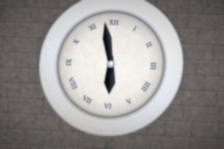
5.58
